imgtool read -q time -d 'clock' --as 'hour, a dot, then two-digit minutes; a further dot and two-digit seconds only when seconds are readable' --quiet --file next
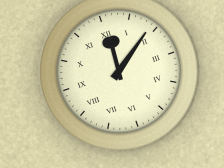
12.09
